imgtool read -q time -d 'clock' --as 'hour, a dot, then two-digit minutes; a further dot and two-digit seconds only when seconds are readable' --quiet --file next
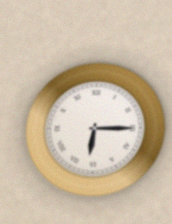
6.15
